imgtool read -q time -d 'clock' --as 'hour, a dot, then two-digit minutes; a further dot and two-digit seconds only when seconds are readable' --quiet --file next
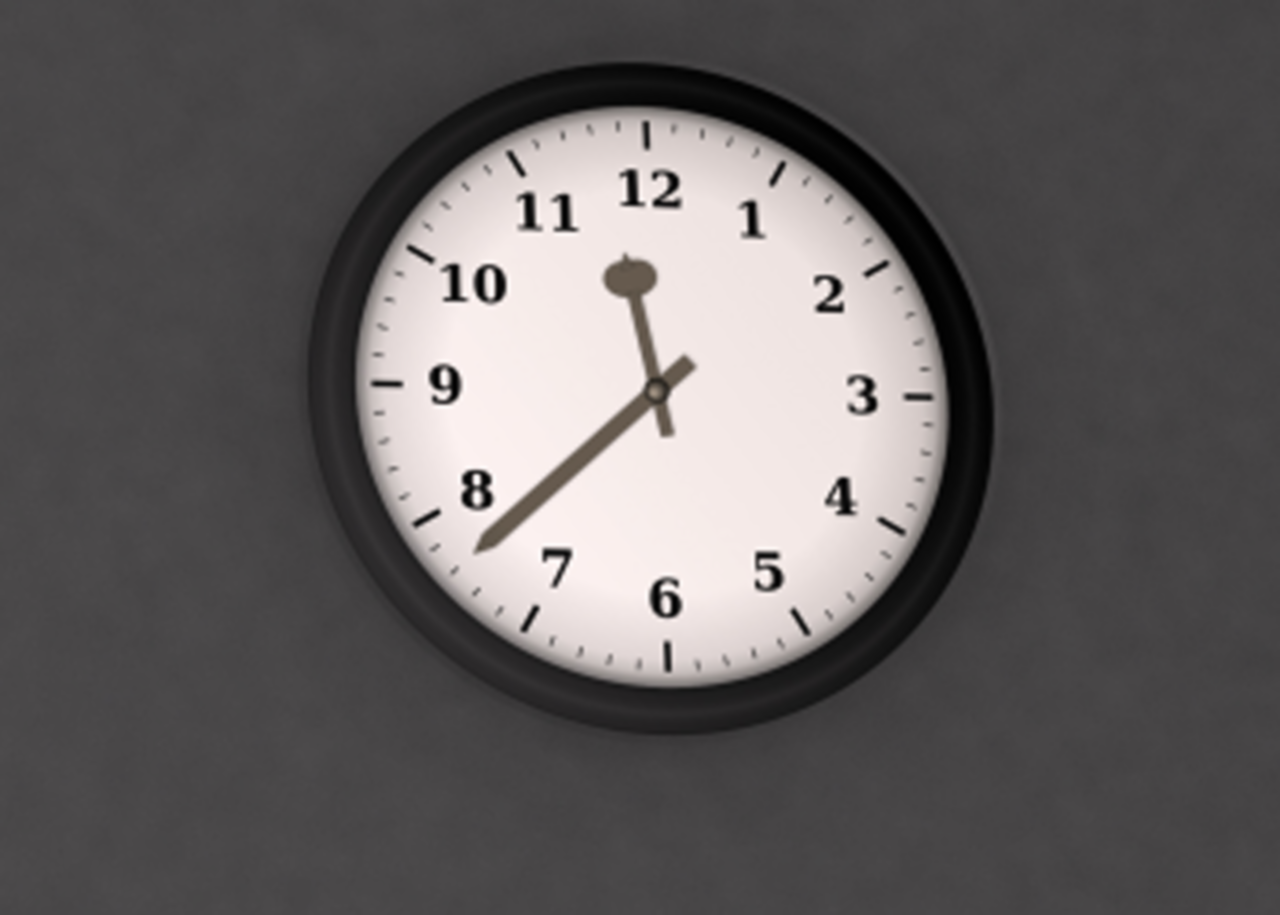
11.38
